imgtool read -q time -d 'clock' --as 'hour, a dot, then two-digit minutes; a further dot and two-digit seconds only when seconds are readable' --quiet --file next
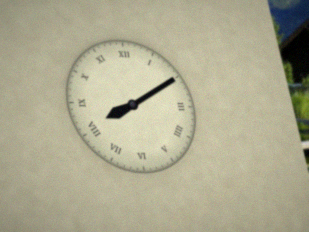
8.10
